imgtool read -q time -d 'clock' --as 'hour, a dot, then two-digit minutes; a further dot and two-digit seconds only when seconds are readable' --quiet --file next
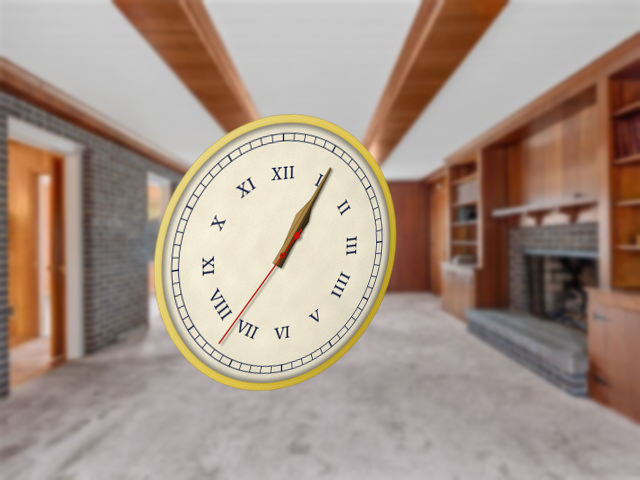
1.05.37
